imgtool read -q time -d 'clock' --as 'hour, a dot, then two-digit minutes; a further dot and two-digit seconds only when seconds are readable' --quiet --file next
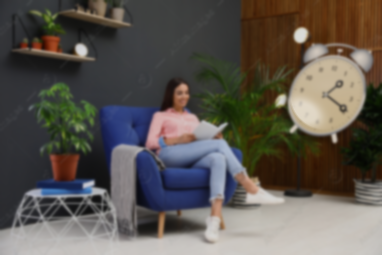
1.19
